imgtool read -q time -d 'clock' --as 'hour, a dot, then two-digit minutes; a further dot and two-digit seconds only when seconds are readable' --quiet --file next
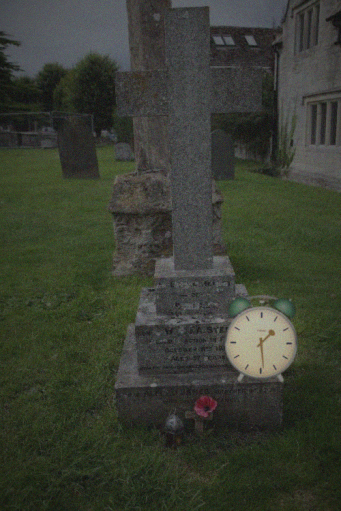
1.29
